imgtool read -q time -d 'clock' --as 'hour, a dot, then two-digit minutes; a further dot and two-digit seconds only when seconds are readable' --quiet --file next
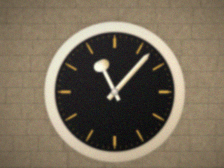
11.07
